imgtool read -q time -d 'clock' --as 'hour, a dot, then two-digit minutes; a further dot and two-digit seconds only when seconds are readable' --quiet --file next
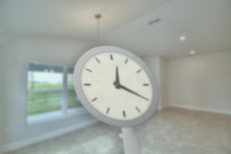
12.20
